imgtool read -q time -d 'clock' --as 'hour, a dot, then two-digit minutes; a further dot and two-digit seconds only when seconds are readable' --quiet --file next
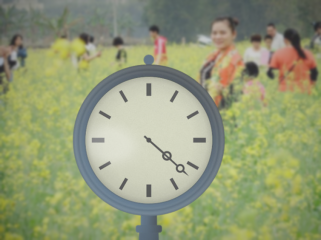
4.22
